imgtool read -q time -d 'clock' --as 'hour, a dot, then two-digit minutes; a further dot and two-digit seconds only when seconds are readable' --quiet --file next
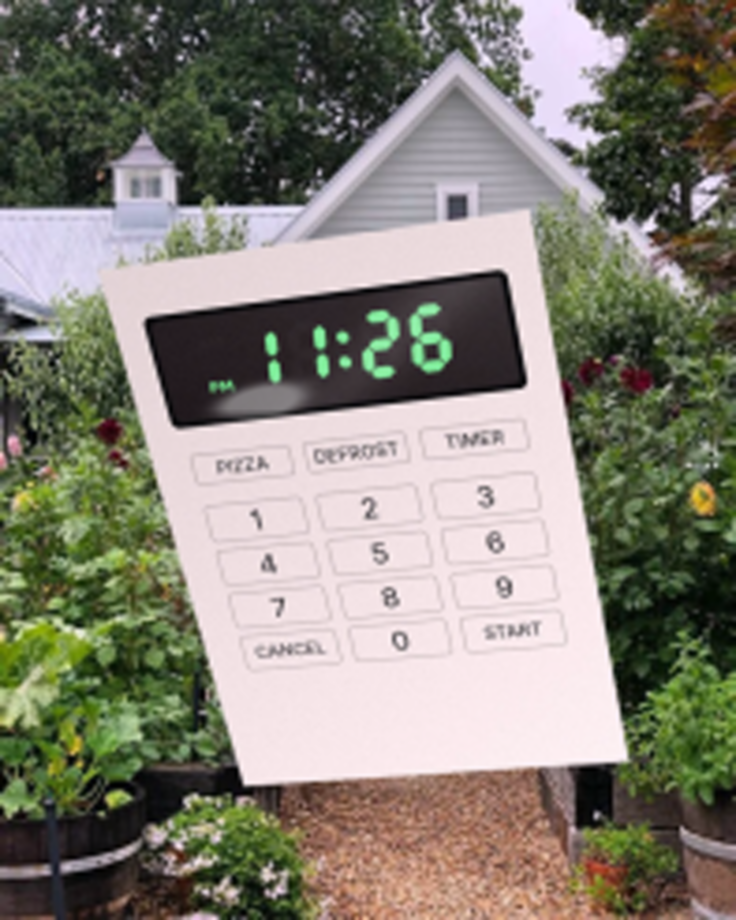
11.26
